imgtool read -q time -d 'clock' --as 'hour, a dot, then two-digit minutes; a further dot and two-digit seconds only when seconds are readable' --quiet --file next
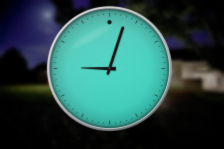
9.03
